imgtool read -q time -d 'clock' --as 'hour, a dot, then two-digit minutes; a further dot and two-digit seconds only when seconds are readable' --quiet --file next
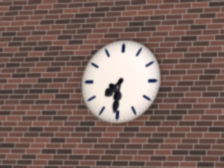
7.31
